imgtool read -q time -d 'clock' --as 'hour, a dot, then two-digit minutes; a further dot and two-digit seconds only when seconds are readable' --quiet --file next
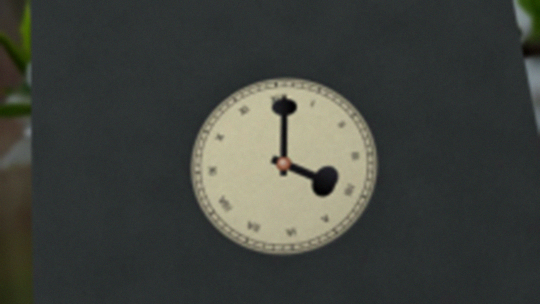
4.01
